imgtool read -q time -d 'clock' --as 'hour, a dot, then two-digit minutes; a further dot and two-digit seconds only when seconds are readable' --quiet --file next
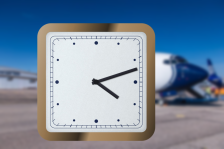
4.12
